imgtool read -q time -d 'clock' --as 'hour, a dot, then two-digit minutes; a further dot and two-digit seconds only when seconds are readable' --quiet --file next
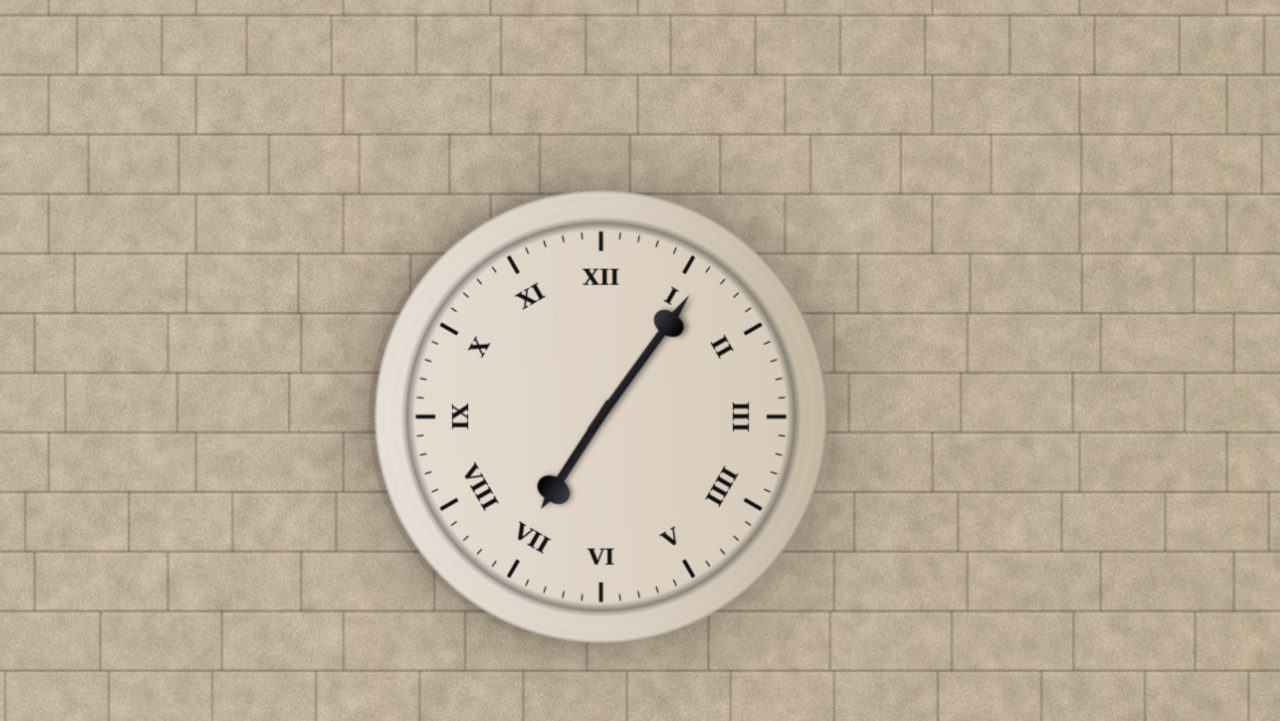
7.06
